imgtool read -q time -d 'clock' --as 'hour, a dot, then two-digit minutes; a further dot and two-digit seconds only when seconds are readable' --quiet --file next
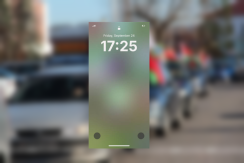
17.25
